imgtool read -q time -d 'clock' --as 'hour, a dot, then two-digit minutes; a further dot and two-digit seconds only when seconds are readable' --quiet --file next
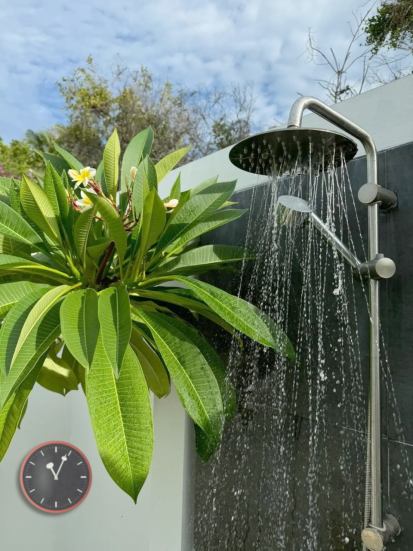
11.04
